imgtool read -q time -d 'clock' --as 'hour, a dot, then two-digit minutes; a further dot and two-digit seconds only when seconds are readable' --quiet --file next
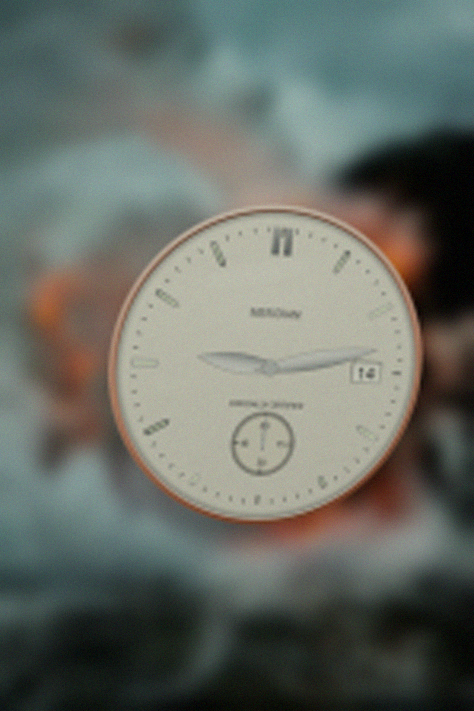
9.13
